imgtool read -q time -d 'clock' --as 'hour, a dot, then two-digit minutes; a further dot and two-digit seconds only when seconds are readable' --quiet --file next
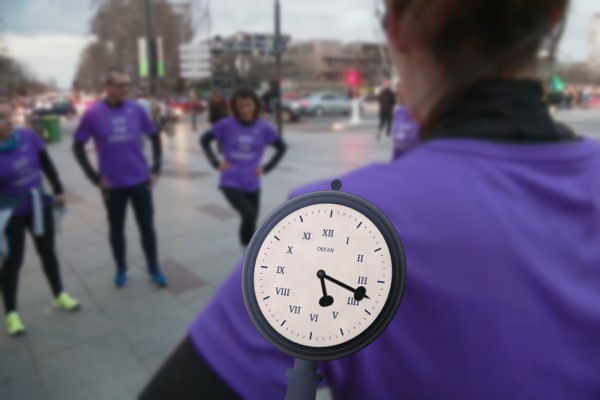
5.18
